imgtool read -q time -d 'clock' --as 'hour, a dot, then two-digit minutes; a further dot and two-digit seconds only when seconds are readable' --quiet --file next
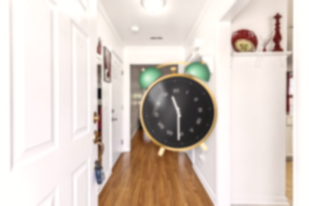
11.31
